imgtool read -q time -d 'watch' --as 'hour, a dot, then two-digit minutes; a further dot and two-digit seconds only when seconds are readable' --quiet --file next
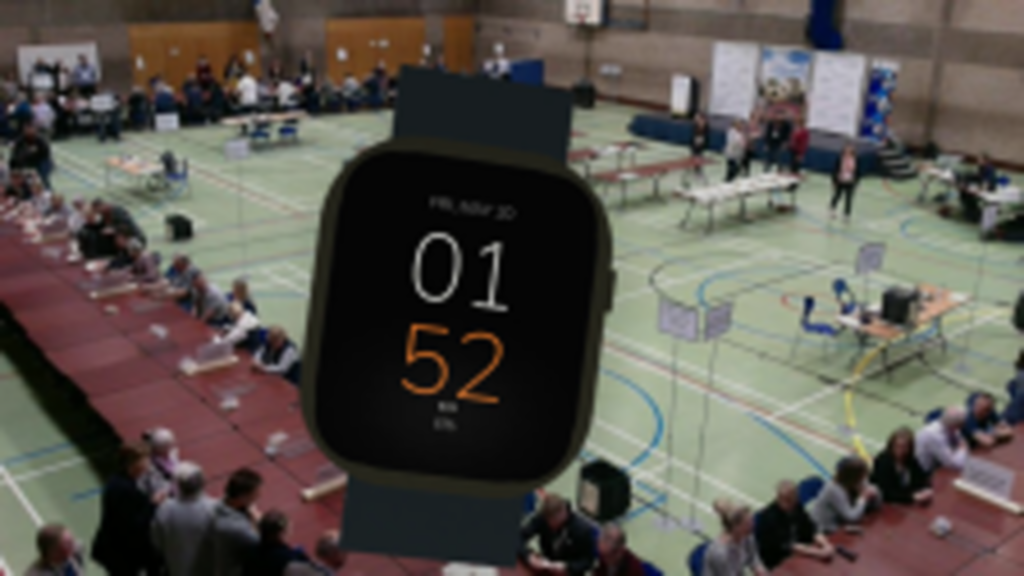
1.52
